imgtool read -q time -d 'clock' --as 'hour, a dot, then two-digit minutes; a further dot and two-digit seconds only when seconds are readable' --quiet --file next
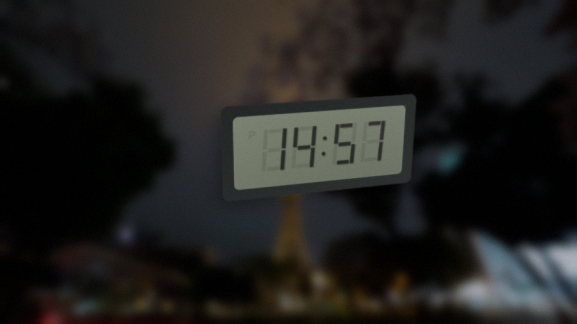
14.57
